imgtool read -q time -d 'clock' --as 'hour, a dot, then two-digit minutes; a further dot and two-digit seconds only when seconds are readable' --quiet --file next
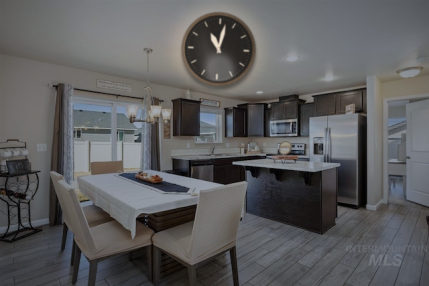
11.02
